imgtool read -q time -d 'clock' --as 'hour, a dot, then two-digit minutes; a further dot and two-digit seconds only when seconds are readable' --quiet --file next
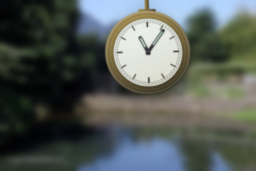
11.06
